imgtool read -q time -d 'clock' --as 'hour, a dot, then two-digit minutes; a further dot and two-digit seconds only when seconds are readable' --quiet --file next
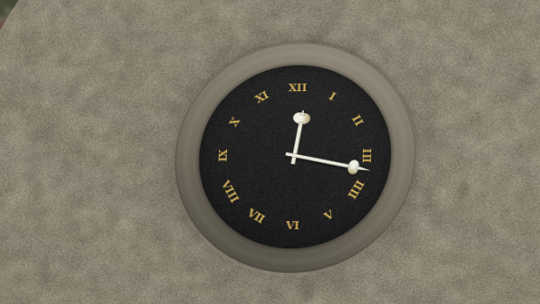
12.17
